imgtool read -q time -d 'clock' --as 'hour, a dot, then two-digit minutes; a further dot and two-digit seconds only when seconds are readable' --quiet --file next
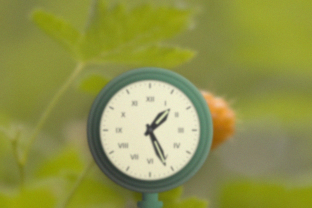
1.26
